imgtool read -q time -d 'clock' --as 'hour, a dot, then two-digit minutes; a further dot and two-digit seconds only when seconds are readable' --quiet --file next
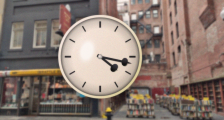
4.17
